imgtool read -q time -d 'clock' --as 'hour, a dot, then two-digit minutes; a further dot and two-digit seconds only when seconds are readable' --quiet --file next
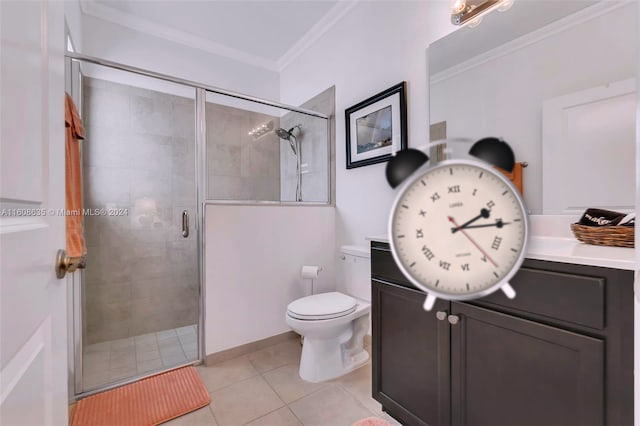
2.15.24
